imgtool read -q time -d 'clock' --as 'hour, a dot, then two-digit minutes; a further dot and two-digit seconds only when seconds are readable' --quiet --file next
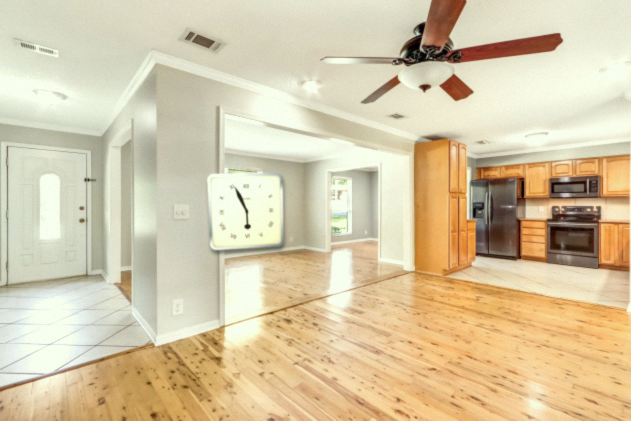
5.56
